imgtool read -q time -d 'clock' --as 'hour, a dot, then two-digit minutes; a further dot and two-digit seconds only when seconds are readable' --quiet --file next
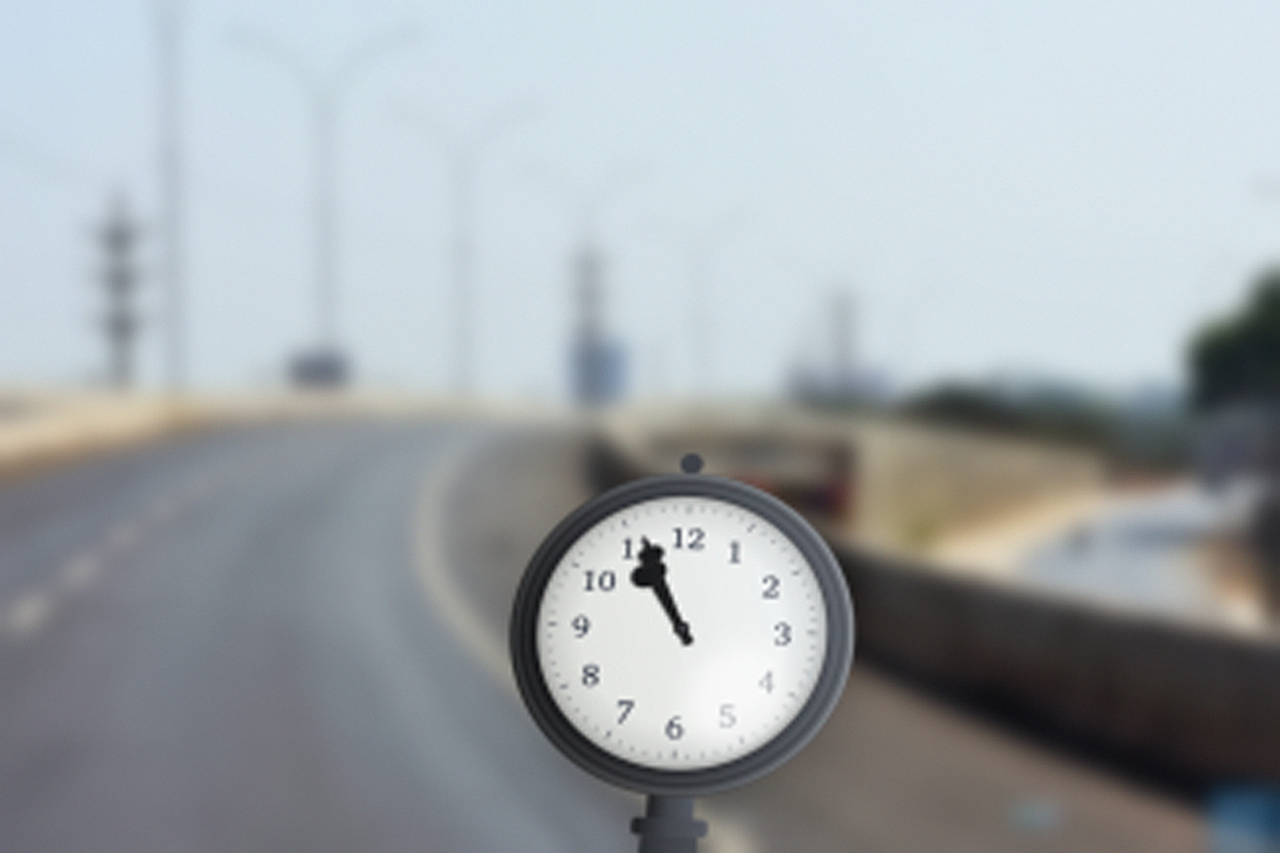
10.56
